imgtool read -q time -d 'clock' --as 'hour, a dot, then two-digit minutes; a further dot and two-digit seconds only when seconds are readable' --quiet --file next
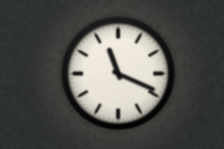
11.19
